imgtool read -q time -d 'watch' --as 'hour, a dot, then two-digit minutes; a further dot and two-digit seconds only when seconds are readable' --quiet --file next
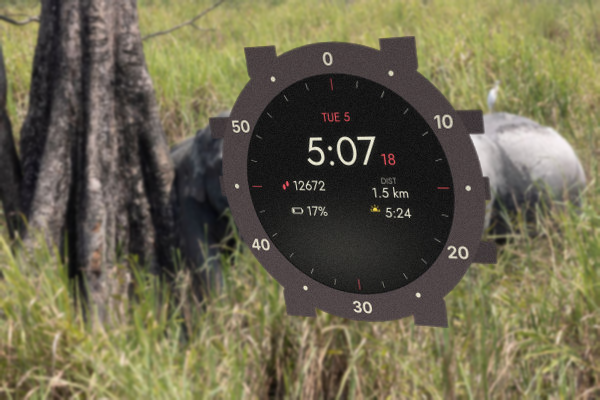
5.07.18
